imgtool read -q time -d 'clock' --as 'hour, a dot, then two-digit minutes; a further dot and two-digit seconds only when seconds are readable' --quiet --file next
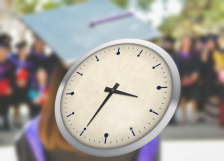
3.35
